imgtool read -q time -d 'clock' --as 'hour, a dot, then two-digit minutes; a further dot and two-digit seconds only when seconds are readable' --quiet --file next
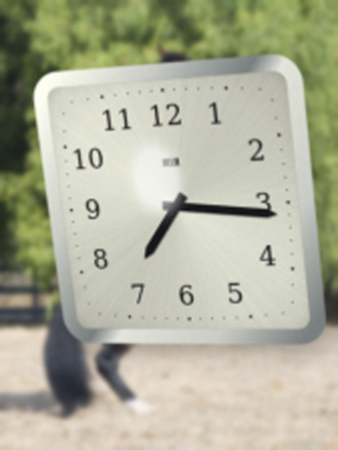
7.16
